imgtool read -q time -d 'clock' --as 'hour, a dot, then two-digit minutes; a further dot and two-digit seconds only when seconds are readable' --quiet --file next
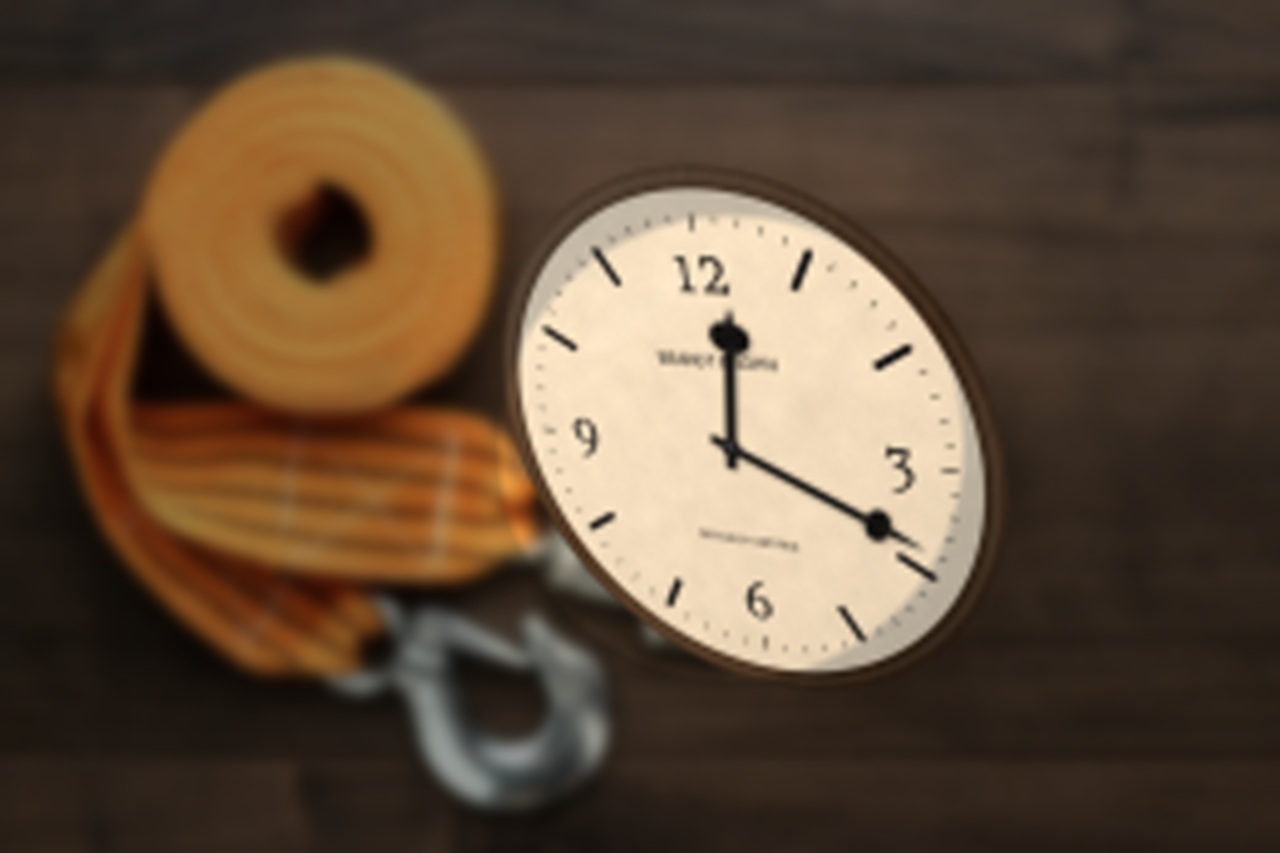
12.19
